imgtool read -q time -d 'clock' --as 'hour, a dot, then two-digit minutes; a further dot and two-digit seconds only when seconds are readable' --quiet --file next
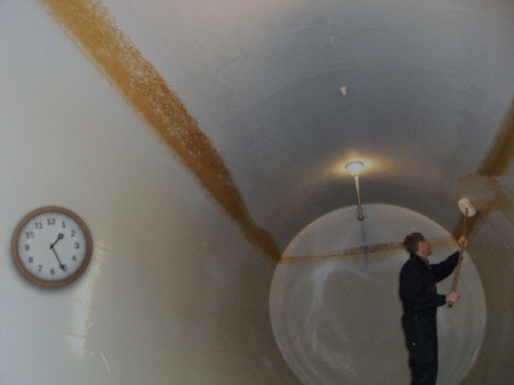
1.26
